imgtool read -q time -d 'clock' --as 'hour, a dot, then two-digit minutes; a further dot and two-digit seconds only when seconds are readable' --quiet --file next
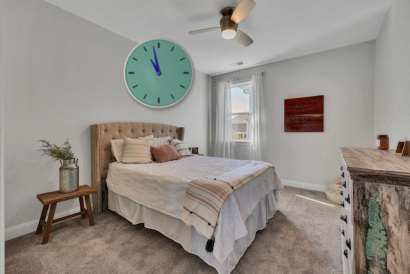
10.58
